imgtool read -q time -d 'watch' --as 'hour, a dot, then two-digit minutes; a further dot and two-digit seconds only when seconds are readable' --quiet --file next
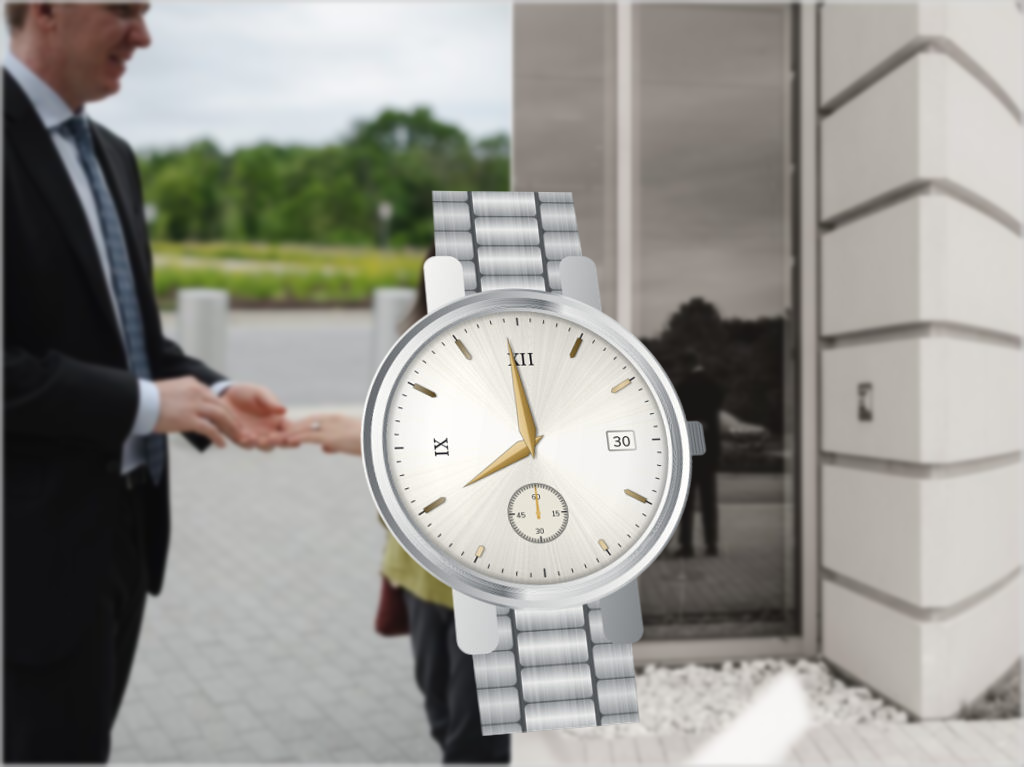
7.59
